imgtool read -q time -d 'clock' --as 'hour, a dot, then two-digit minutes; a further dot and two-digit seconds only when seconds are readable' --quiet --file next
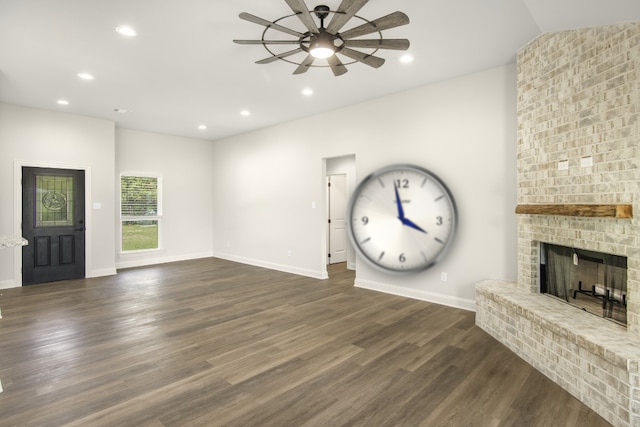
3.58
